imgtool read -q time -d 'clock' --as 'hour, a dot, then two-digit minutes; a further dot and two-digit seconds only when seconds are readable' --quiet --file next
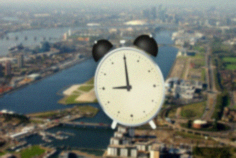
9.00
